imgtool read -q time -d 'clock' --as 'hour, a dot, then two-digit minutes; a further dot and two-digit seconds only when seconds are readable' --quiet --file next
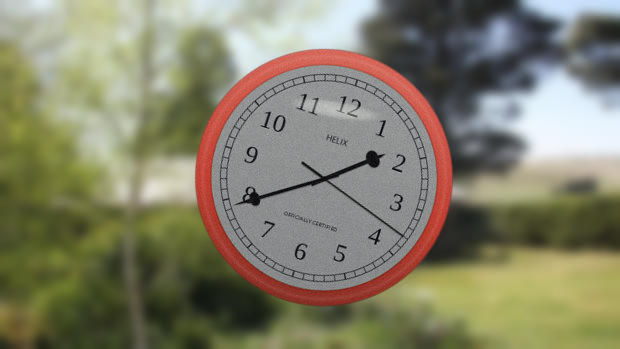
1.39.18
